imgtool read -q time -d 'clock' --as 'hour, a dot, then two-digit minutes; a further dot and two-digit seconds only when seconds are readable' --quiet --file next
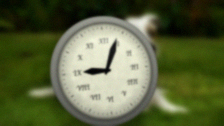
9.04
